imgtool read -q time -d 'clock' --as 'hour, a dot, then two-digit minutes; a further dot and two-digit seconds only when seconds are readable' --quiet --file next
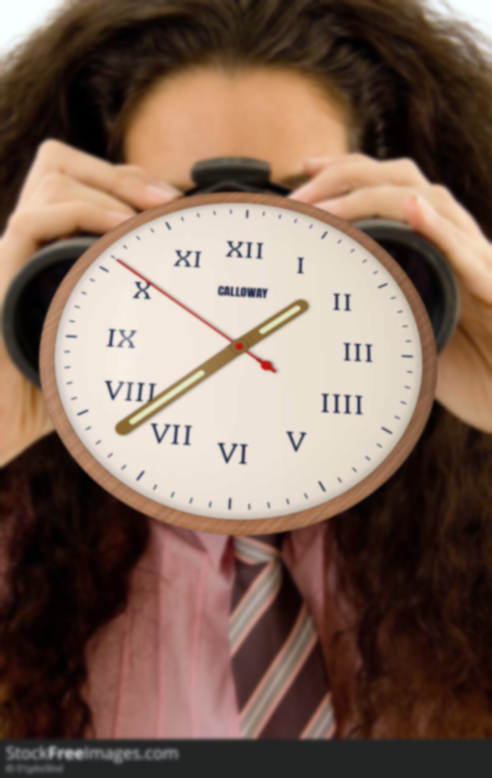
1.37.51
